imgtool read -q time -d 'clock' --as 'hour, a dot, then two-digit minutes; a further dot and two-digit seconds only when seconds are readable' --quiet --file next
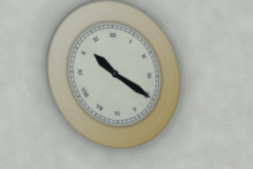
10.20
